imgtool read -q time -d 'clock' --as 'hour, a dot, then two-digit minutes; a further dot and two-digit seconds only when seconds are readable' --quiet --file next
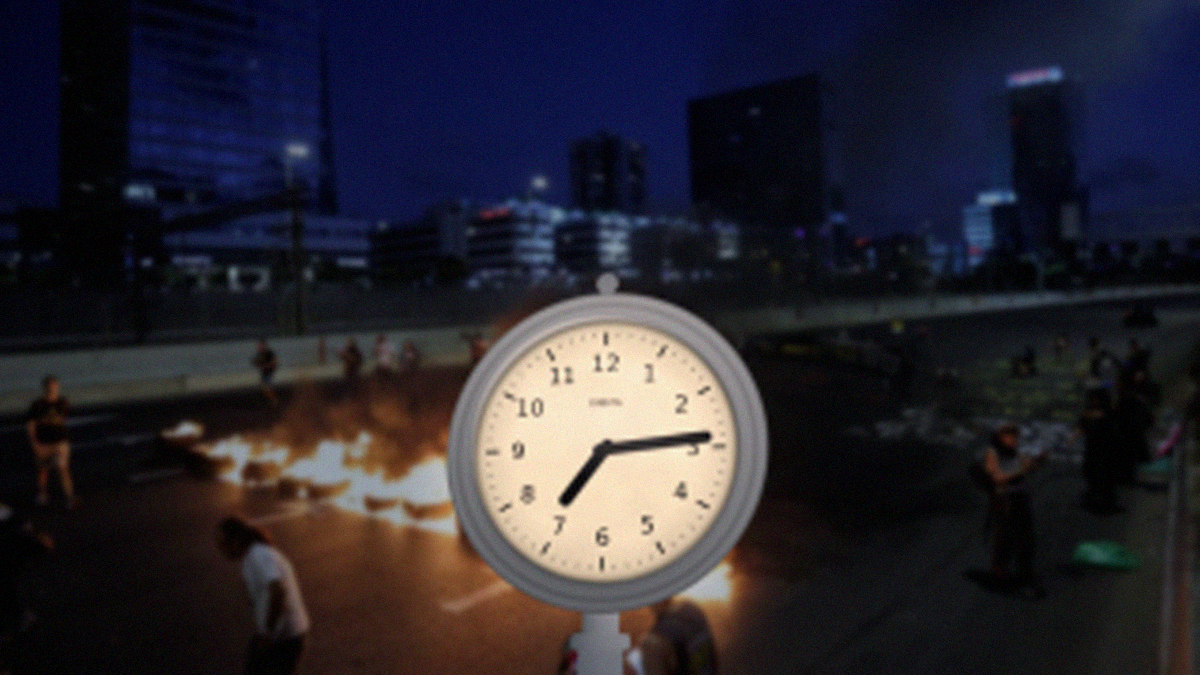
7.14
